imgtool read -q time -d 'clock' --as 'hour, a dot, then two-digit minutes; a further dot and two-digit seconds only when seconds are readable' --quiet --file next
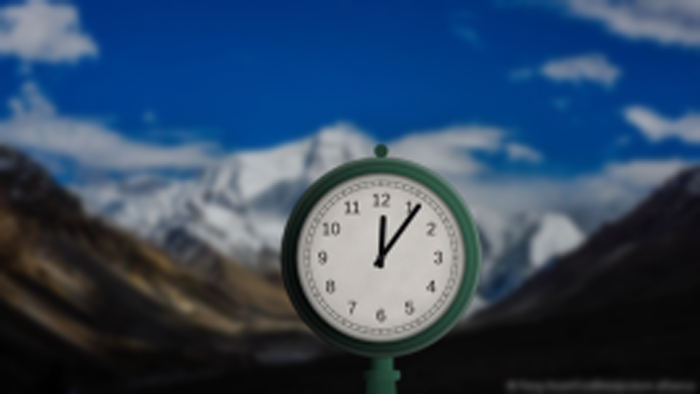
12.06
